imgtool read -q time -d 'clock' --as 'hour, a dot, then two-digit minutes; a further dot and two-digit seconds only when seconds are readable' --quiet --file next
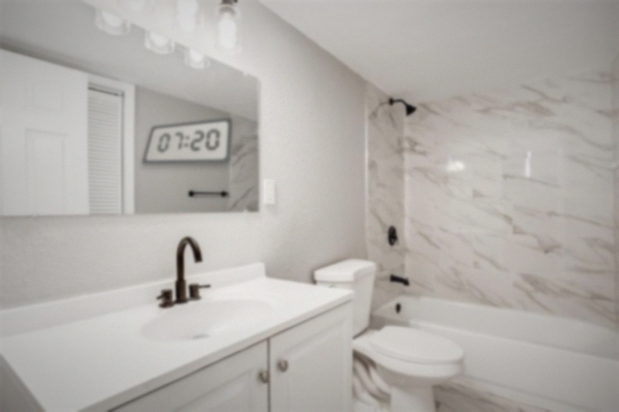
7.20
